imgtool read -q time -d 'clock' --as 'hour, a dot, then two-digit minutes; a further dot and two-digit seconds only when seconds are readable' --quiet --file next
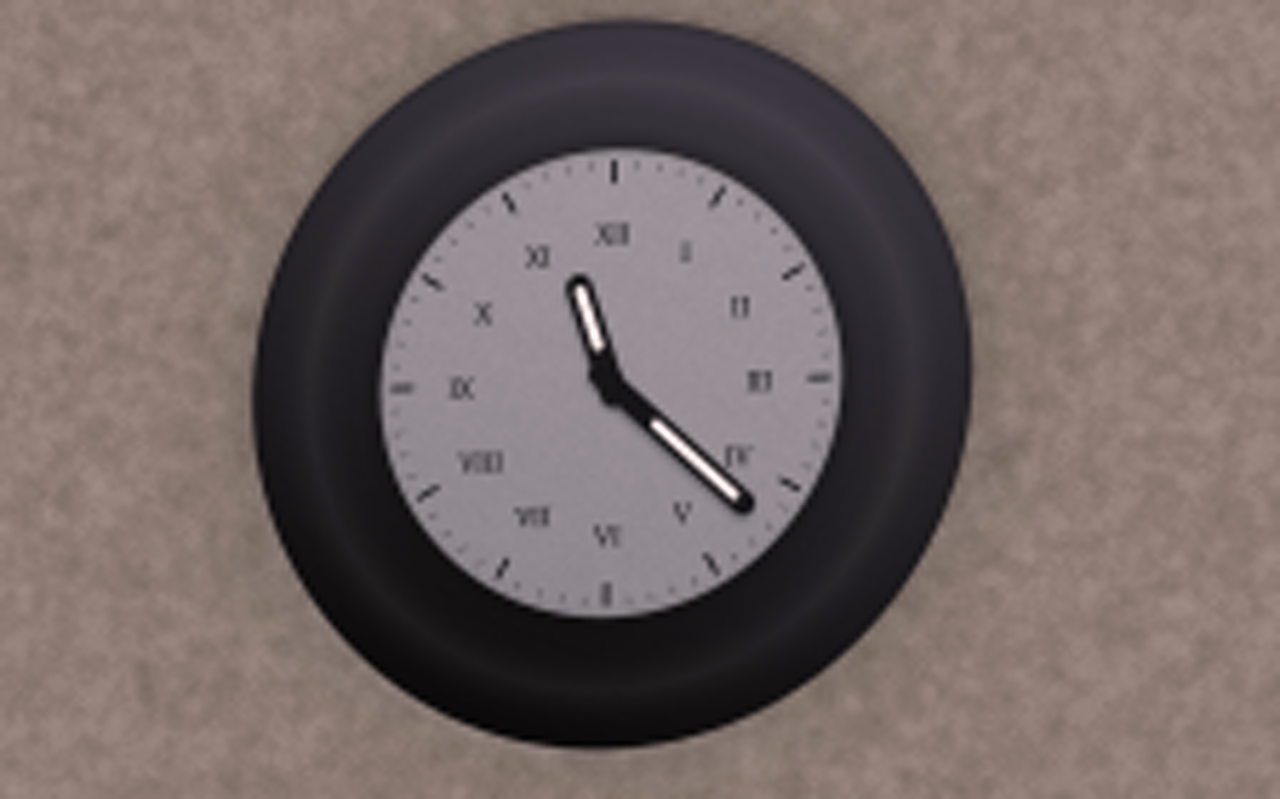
11.22
